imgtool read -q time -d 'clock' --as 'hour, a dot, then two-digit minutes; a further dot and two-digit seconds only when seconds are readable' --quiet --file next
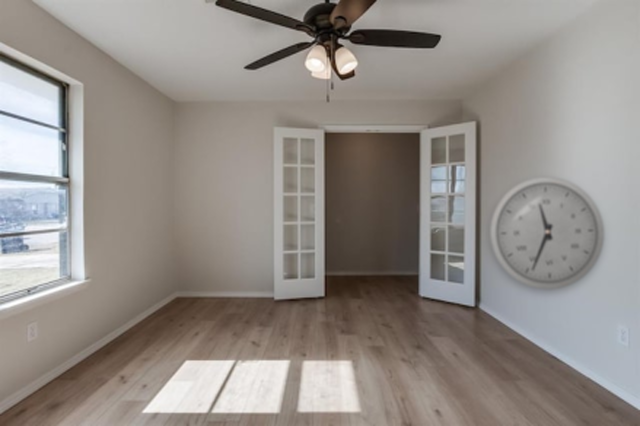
11.34
